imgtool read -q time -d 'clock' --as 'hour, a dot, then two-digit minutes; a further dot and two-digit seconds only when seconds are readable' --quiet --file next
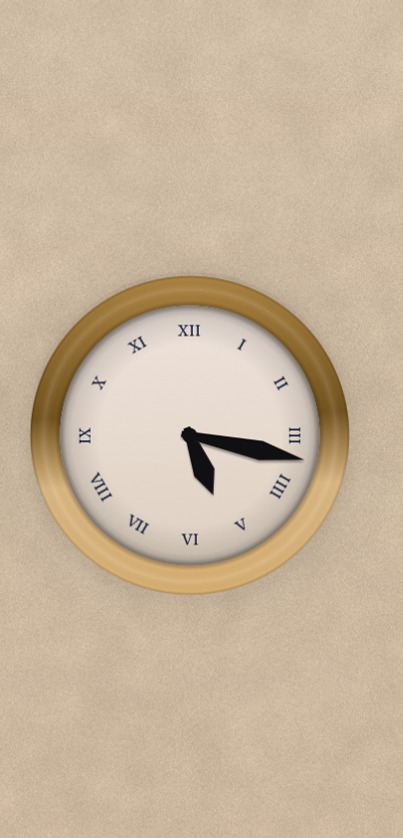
5.17
